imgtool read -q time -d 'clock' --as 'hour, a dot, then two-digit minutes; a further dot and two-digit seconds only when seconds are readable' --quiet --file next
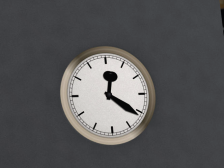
12.21
